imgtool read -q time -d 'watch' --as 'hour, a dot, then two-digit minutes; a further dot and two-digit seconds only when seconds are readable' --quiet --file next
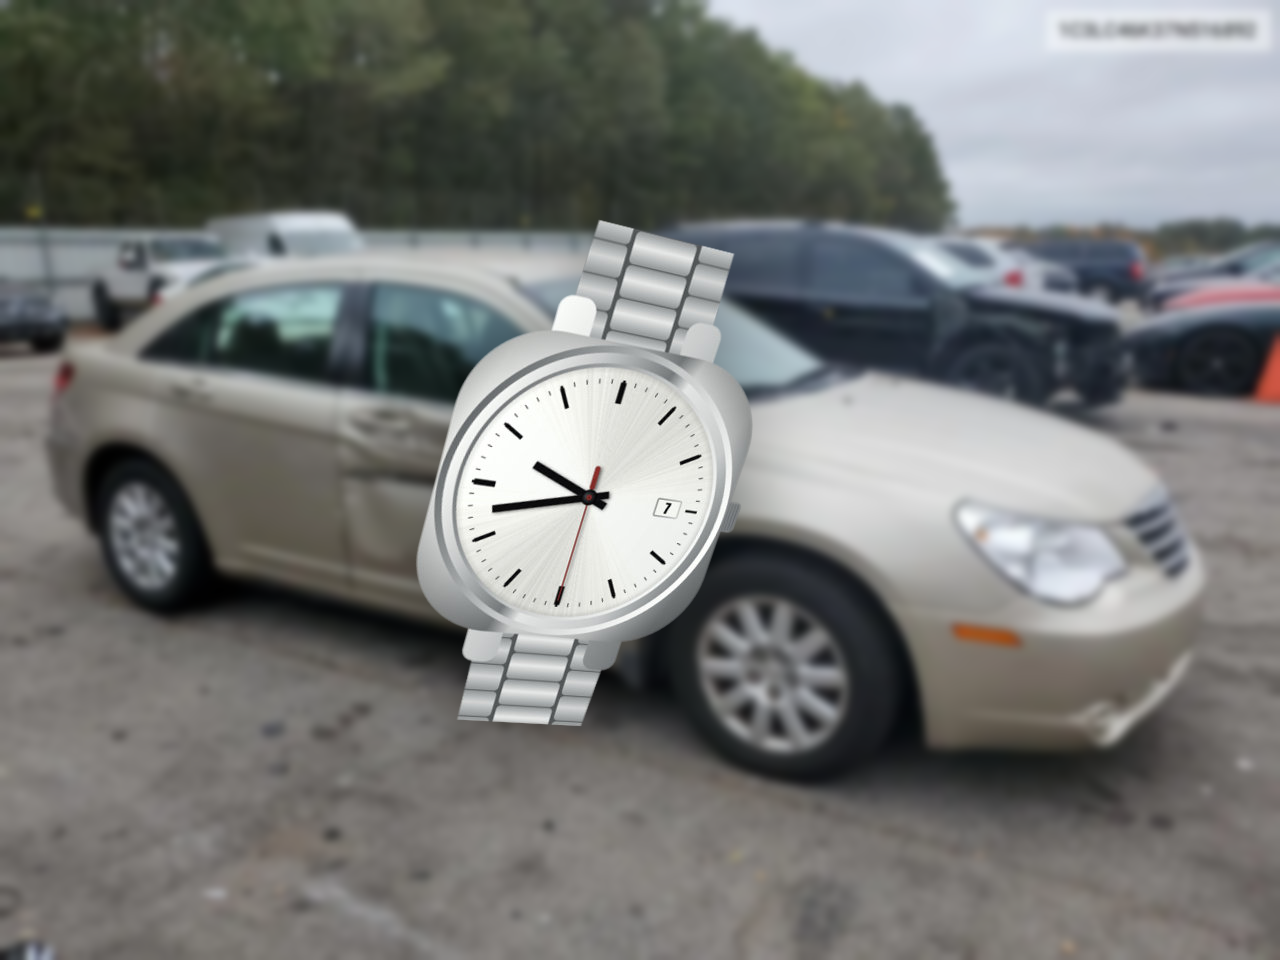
9.42.30
